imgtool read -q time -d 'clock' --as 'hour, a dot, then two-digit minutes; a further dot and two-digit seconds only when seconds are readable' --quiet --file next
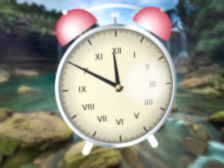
11.50
